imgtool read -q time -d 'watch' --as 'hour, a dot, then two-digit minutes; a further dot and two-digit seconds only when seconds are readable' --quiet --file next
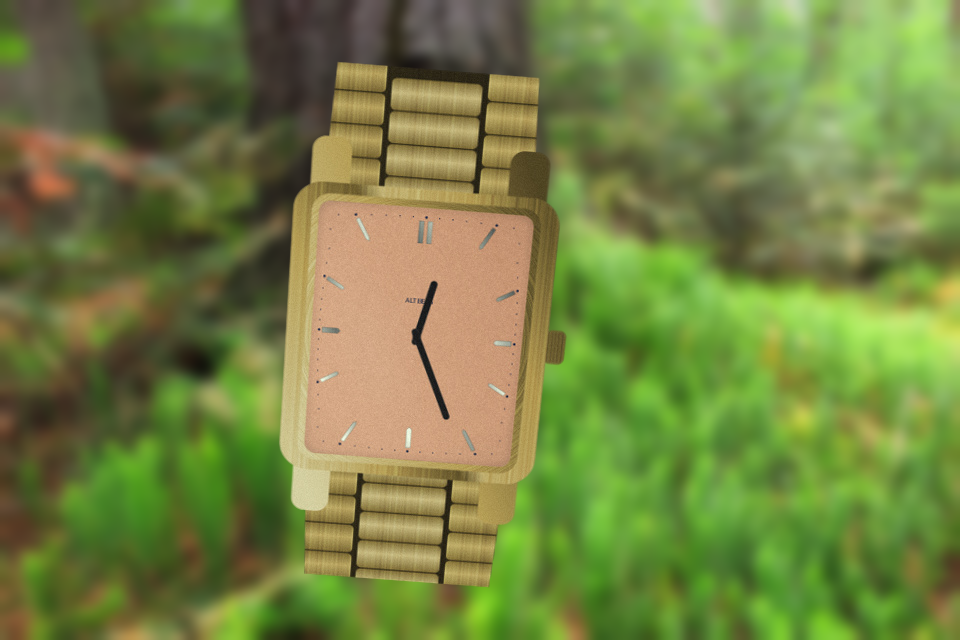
12.26
